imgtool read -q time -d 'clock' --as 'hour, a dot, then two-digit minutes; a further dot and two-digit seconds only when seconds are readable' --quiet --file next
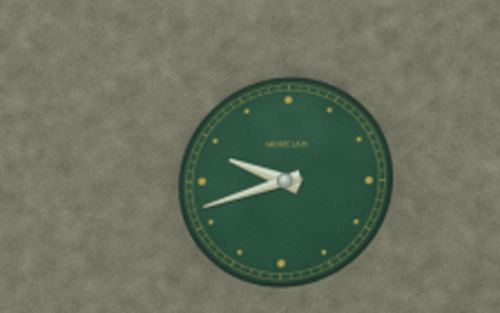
9.42
